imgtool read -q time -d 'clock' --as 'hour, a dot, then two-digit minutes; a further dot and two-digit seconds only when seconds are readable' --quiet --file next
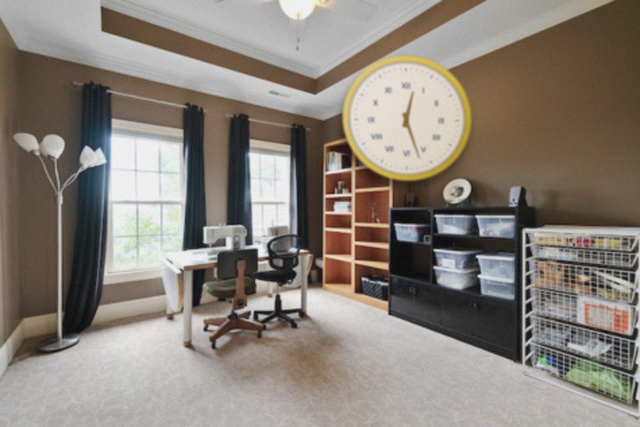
12.27
